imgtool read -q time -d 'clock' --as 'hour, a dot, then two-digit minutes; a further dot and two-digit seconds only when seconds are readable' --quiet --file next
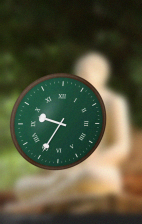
9.35
